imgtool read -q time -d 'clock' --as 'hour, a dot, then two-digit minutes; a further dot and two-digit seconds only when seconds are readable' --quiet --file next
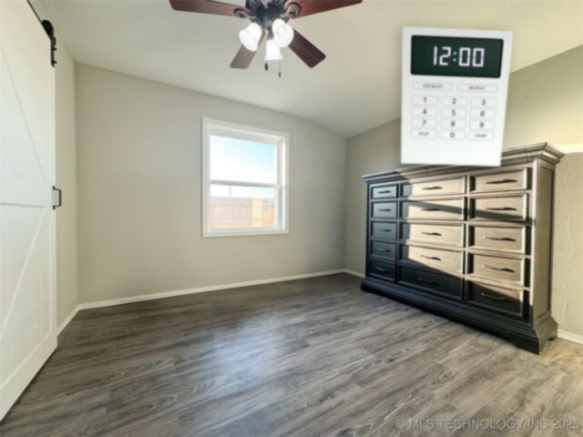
12.00
